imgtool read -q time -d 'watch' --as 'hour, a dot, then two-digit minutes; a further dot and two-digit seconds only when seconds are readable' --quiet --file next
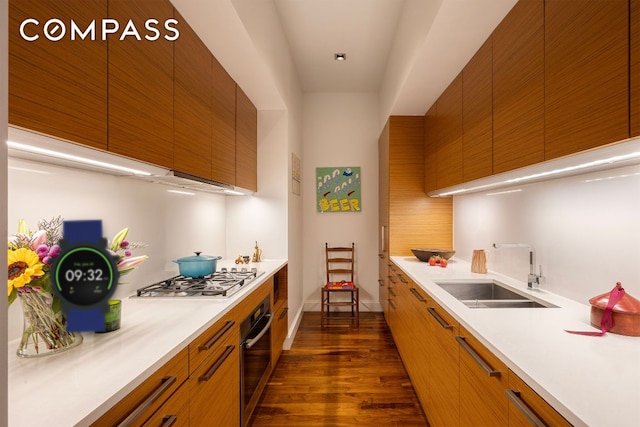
9.32
